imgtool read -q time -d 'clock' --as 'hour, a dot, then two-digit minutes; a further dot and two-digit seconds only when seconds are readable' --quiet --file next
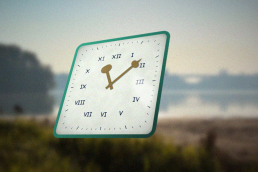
11.08
